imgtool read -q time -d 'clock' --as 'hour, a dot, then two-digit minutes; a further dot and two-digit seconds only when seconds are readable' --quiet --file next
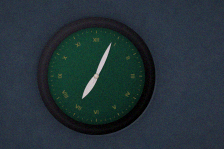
7.04
